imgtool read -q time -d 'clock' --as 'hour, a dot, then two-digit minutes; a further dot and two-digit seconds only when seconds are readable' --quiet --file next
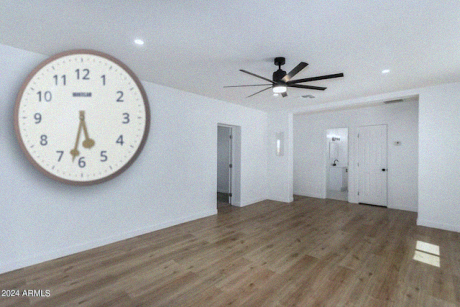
5.32
